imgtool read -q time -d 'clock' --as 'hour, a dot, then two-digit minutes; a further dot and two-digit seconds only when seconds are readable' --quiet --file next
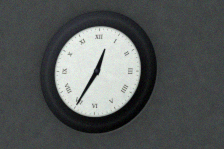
12.35
